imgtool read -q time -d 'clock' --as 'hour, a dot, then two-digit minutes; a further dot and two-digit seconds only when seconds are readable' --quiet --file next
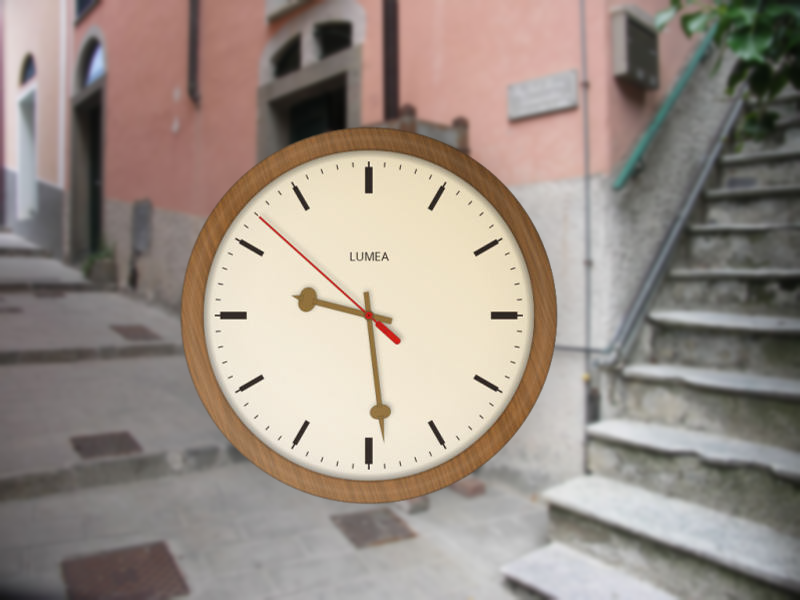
9.28.52
